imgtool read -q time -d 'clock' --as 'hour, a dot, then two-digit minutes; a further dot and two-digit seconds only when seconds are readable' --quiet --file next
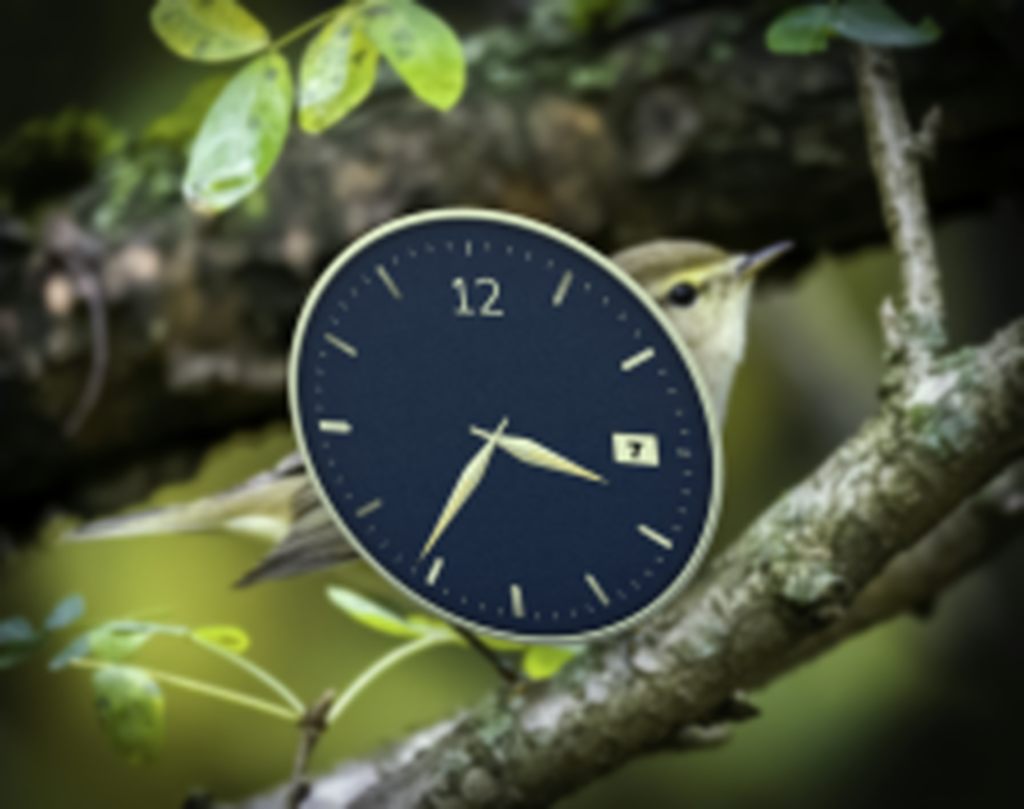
3.36
